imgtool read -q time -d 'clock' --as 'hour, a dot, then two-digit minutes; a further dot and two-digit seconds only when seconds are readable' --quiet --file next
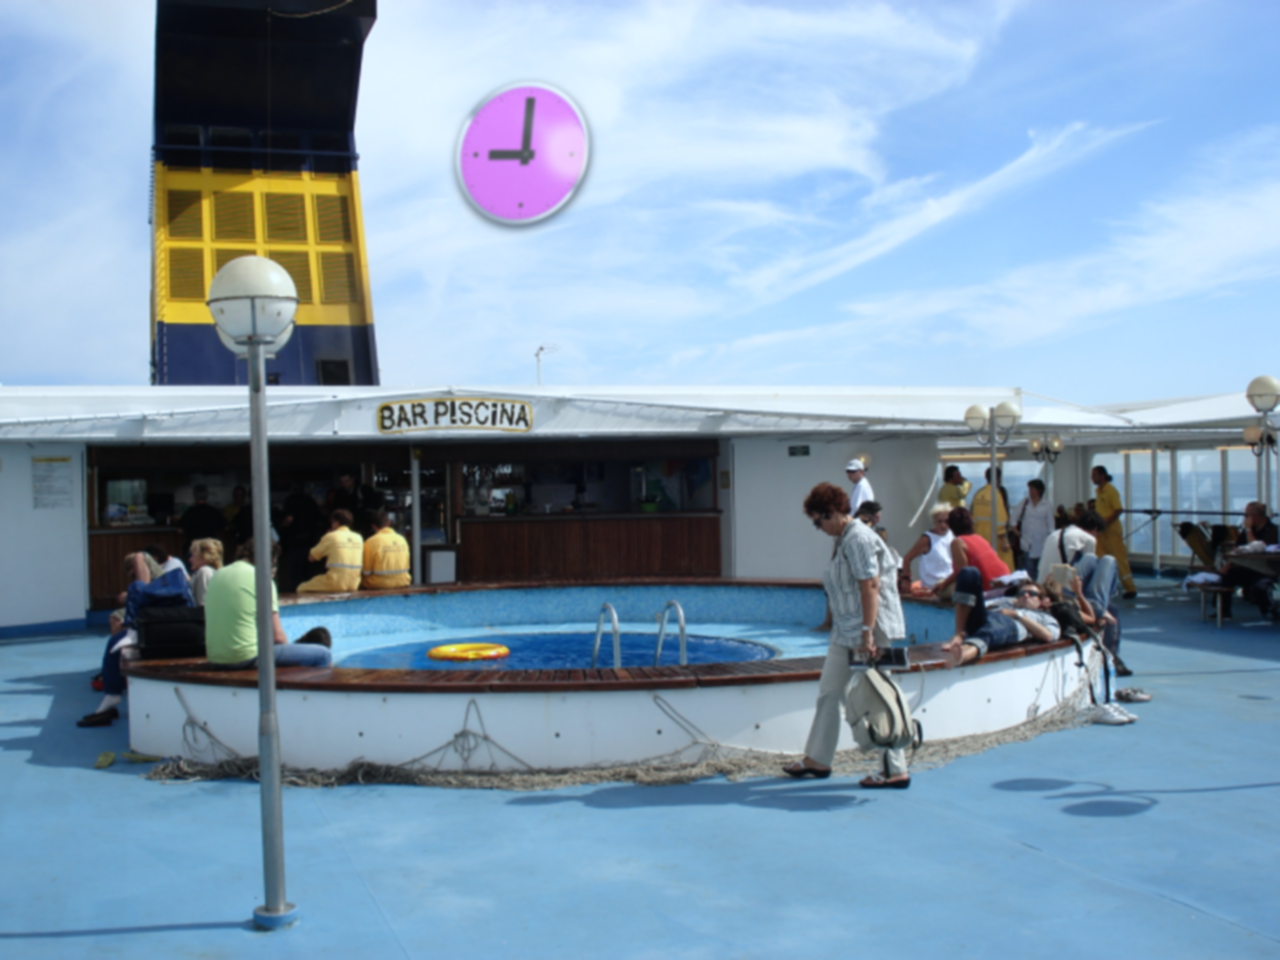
9.00
